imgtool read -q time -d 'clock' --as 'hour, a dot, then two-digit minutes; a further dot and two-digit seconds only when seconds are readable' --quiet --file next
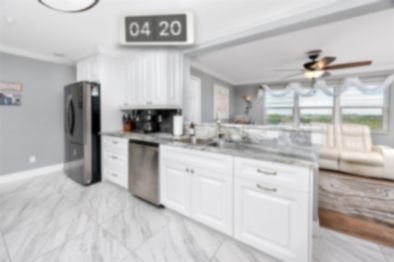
4.20
